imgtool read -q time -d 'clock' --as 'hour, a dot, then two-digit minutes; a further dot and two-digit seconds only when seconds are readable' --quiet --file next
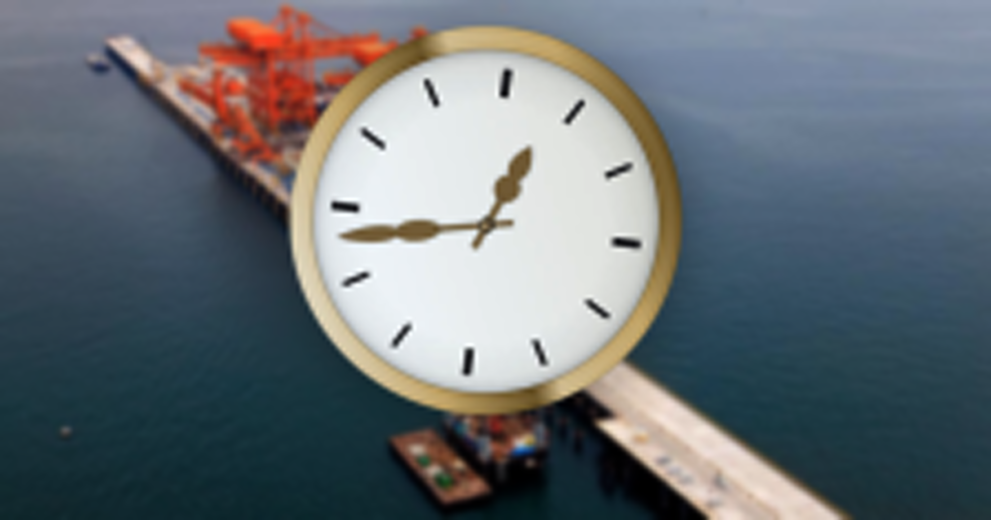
12.43
